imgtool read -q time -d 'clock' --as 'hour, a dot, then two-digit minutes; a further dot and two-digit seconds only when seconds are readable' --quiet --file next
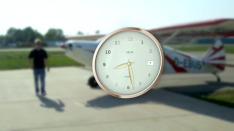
8.28
